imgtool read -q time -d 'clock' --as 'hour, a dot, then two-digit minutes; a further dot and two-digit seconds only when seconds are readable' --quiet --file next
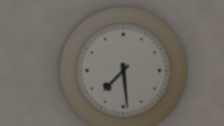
7.29
